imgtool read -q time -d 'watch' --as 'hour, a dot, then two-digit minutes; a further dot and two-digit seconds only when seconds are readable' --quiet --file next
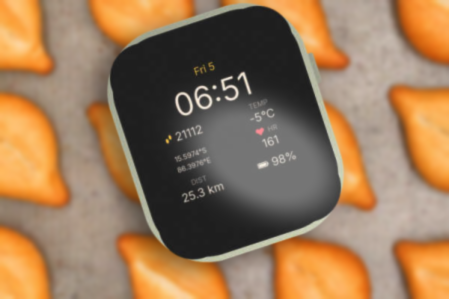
6.51
